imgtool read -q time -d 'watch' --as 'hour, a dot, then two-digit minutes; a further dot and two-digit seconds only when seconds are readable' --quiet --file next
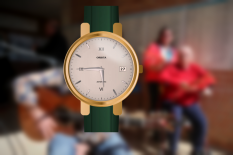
5.45
